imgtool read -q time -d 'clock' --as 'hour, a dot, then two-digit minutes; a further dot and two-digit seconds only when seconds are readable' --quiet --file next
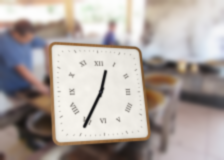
12.35
